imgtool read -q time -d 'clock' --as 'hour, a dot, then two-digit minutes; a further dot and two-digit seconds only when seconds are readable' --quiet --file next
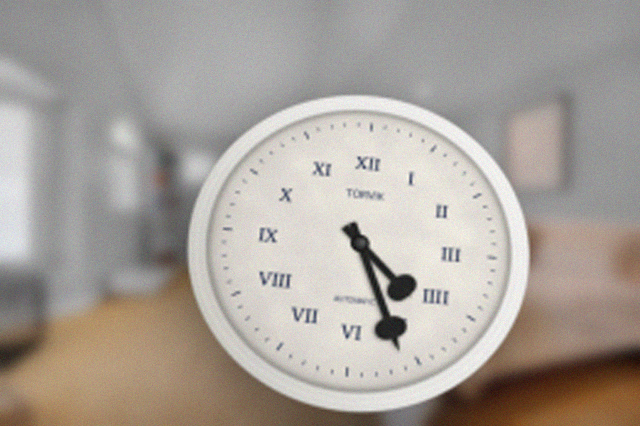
4.26
